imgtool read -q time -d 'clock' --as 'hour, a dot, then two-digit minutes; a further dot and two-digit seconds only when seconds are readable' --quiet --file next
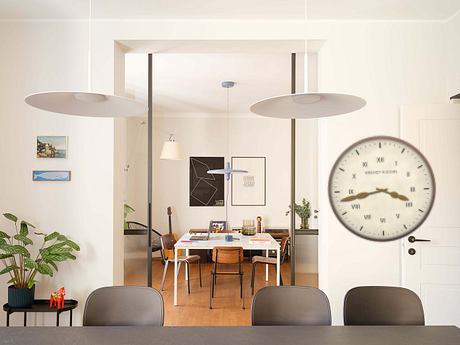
3.43
